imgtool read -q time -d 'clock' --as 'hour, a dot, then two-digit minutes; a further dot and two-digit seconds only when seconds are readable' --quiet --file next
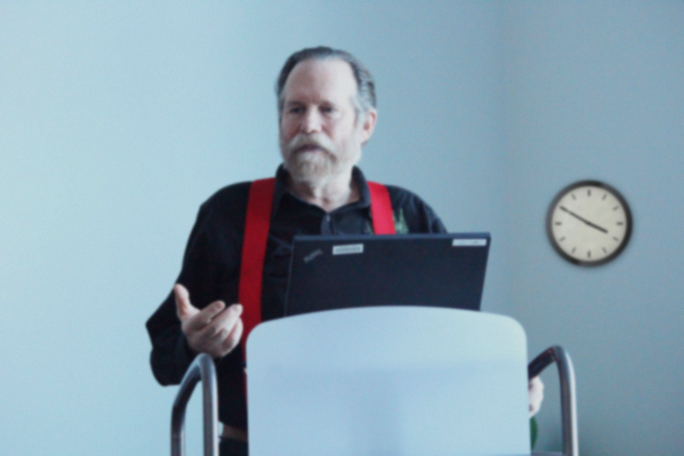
3.50
